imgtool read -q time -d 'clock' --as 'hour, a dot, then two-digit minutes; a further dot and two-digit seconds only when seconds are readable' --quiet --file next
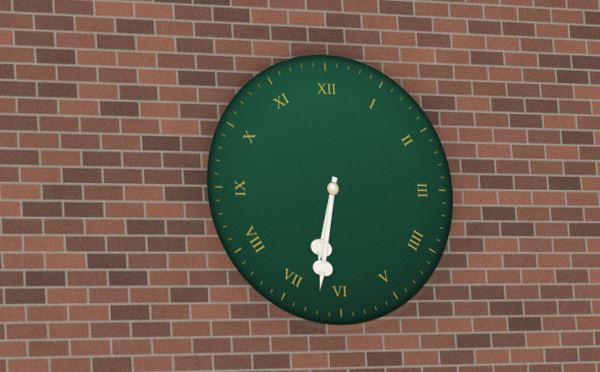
6.32
